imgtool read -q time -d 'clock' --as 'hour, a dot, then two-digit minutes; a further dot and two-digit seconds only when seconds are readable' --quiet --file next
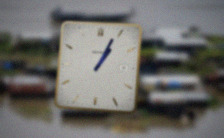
1.04
